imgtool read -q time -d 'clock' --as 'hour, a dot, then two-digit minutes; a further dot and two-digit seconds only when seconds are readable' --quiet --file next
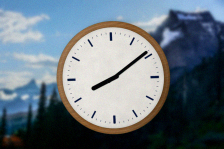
8.09
